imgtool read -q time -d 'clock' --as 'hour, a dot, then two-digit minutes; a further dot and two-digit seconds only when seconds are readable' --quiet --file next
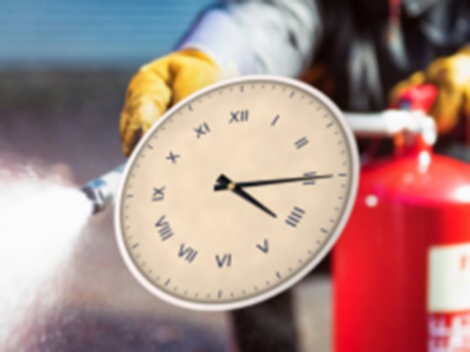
4.15
